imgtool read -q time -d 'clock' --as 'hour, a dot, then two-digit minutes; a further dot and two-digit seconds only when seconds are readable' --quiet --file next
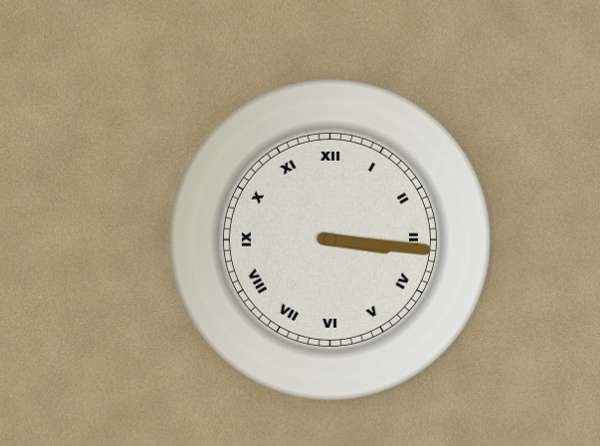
3.16
